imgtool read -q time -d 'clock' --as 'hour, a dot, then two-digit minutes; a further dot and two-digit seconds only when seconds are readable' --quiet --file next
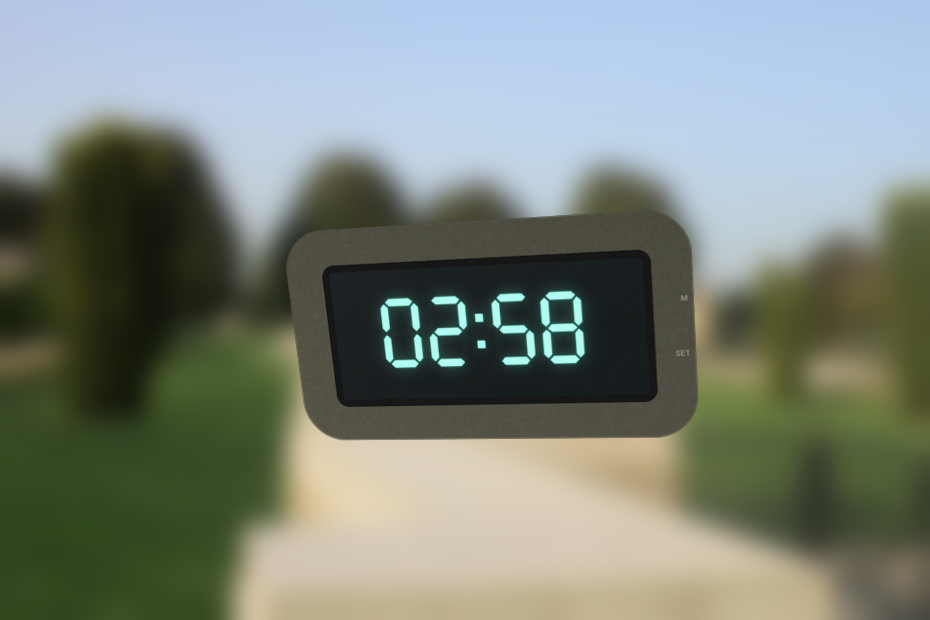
2.58
